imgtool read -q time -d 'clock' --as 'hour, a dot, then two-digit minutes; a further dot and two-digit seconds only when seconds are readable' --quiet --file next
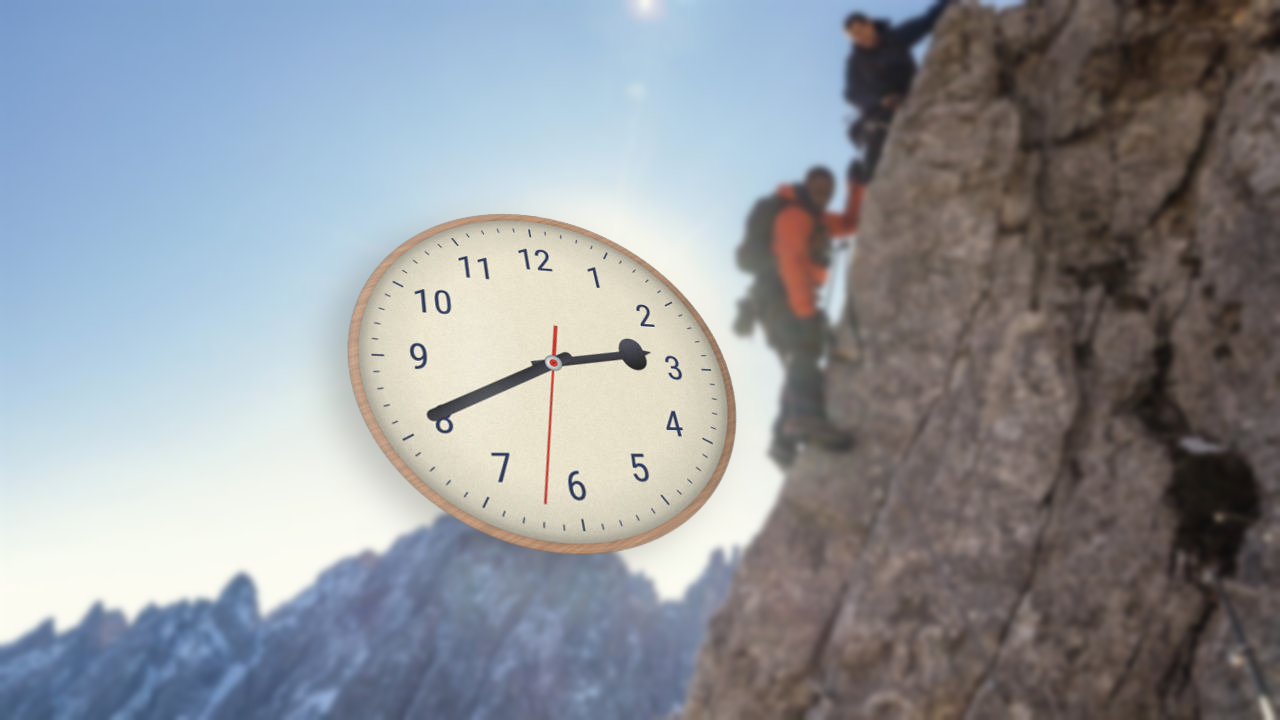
2.40.32
